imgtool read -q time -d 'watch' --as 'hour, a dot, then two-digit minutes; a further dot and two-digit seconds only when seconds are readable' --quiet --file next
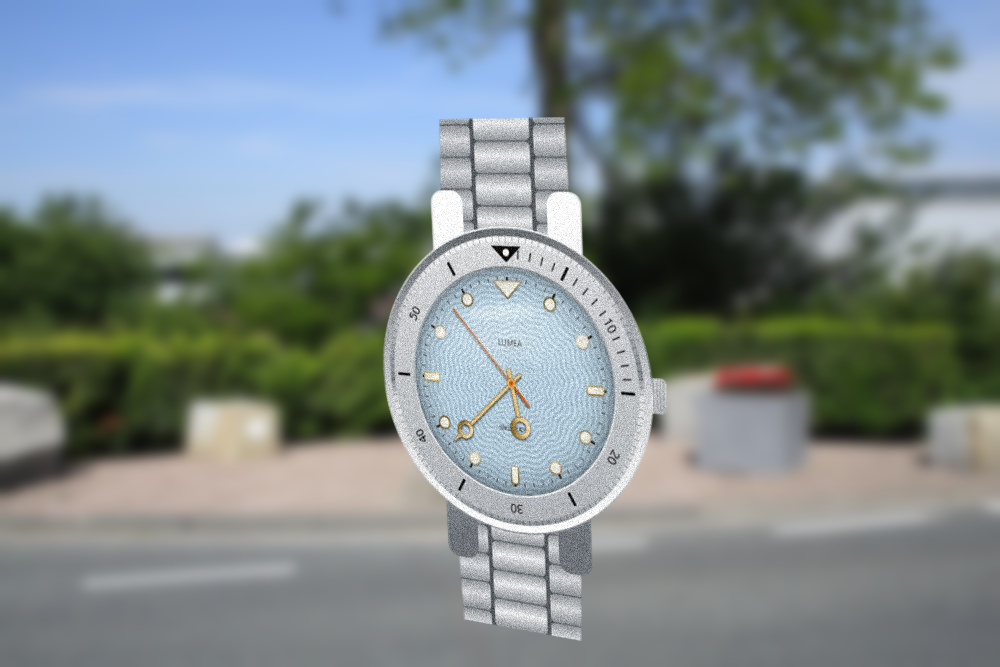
5.37.53
